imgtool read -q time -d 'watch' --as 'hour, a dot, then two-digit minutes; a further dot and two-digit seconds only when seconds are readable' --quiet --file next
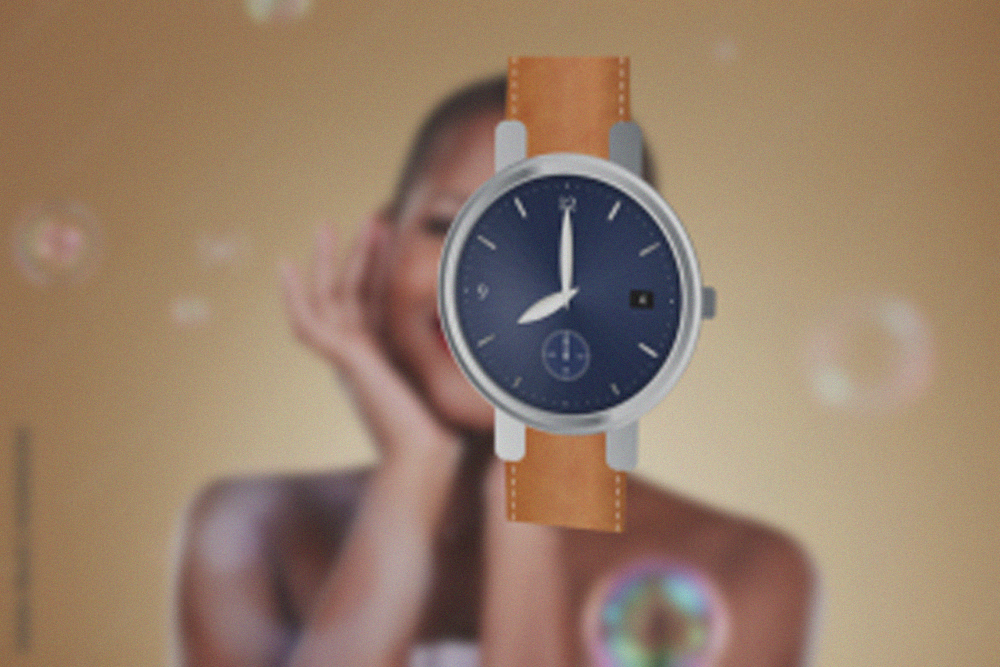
8.00
